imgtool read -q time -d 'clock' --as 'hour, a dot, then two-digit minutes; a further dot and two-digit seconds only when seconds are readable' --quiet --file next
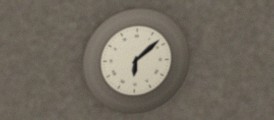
6.08
